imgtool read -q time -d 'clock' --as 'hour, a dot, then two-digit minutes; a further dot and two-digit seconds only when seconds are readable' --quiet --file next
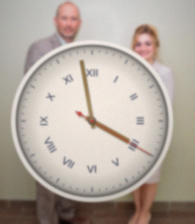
3.58.20
